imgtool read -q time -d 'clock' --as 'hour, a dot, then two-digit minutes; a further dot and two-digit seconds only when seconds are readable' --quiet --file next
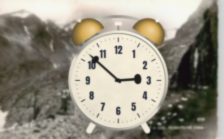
2.52
